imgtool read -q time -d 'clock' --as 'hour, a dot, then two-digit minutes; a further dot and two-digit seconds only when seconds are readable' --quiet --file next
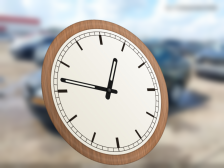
12.47
